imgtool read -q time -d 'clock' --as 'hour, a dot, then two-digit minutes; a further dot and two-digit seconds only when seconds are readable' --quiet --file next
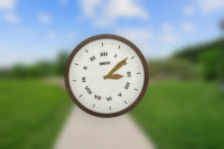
3.09
